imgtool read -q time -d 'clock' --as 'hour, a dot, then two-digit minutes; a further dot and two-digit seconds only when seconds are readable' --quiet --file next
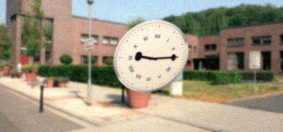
9.14
